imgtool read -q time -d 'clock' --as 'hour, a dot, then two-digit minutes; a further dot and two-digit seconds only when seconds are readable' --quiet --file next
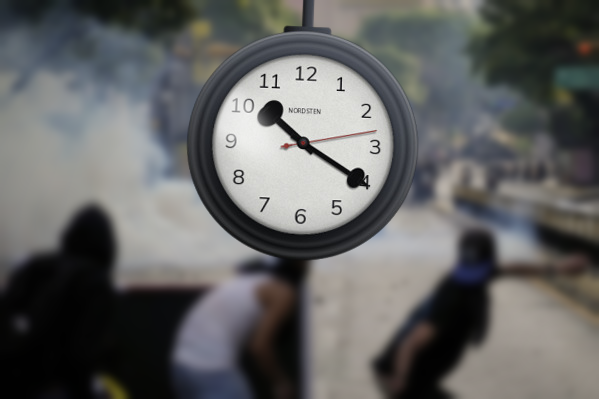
10.20.13
